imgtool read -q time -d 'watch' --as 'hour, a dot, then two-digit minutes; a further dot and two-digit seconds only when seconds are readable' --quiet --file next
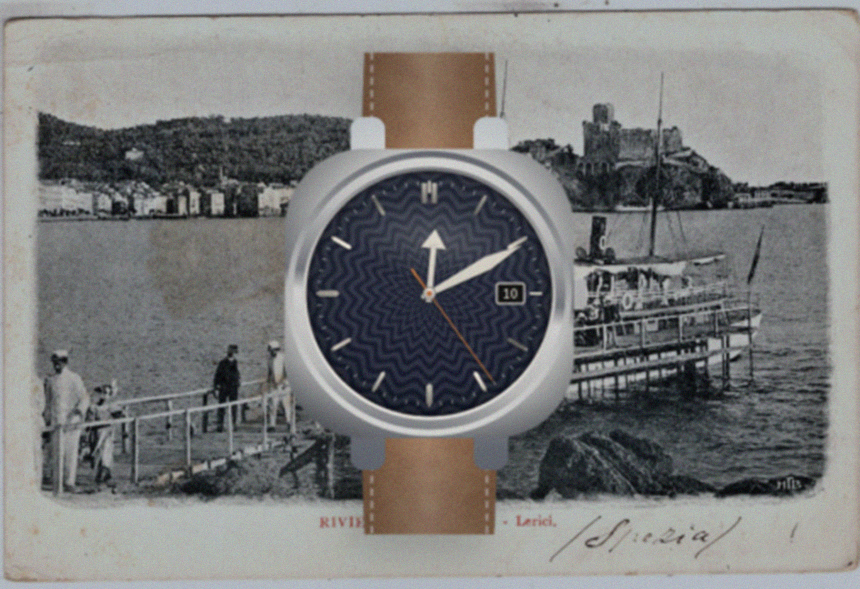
12.10.24
